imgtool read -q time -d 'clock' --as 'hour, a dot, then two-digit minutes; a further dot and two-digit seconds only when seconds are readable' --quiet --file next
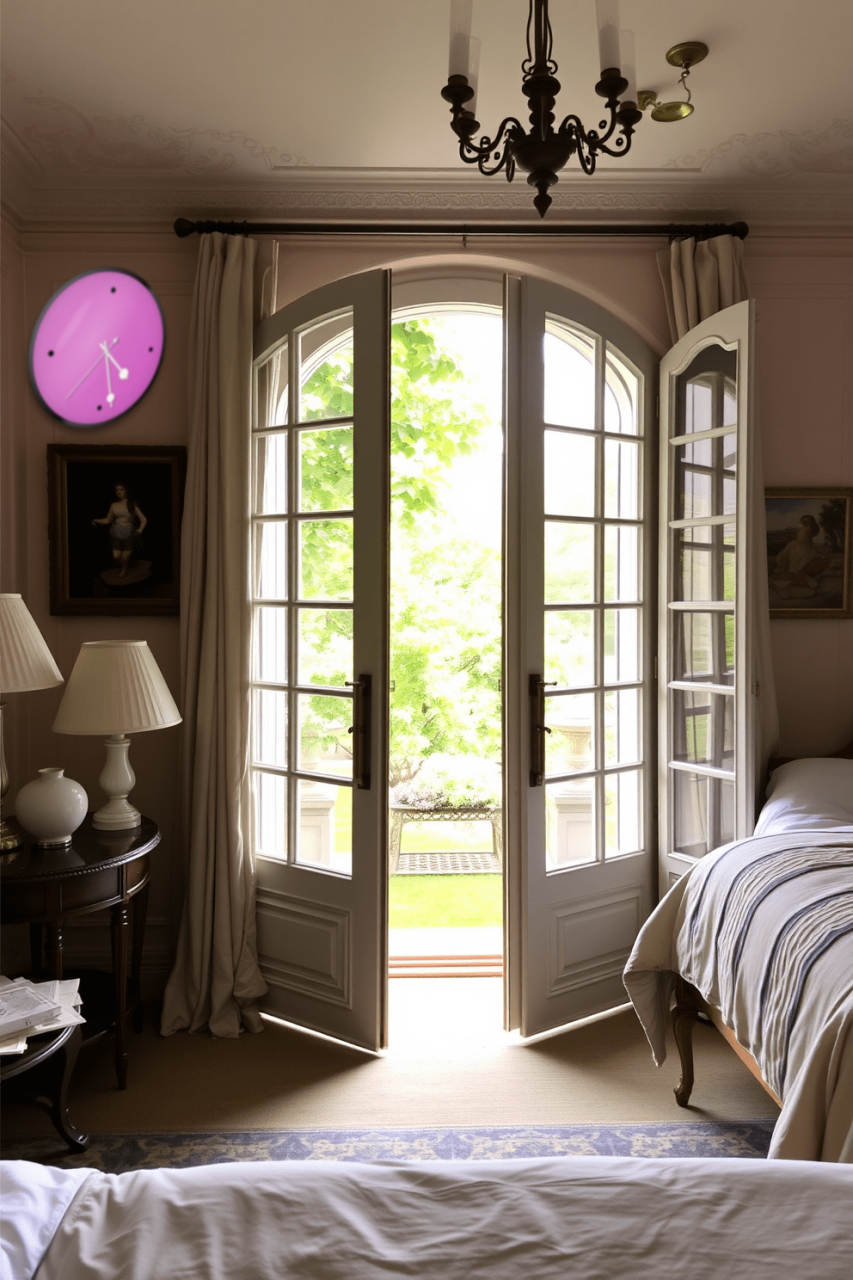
4.27.37
